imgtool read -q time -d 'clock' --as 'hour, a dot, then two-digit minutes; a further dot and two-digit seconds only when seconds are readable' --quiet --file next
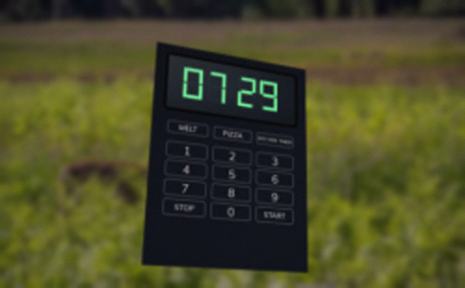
7.29
